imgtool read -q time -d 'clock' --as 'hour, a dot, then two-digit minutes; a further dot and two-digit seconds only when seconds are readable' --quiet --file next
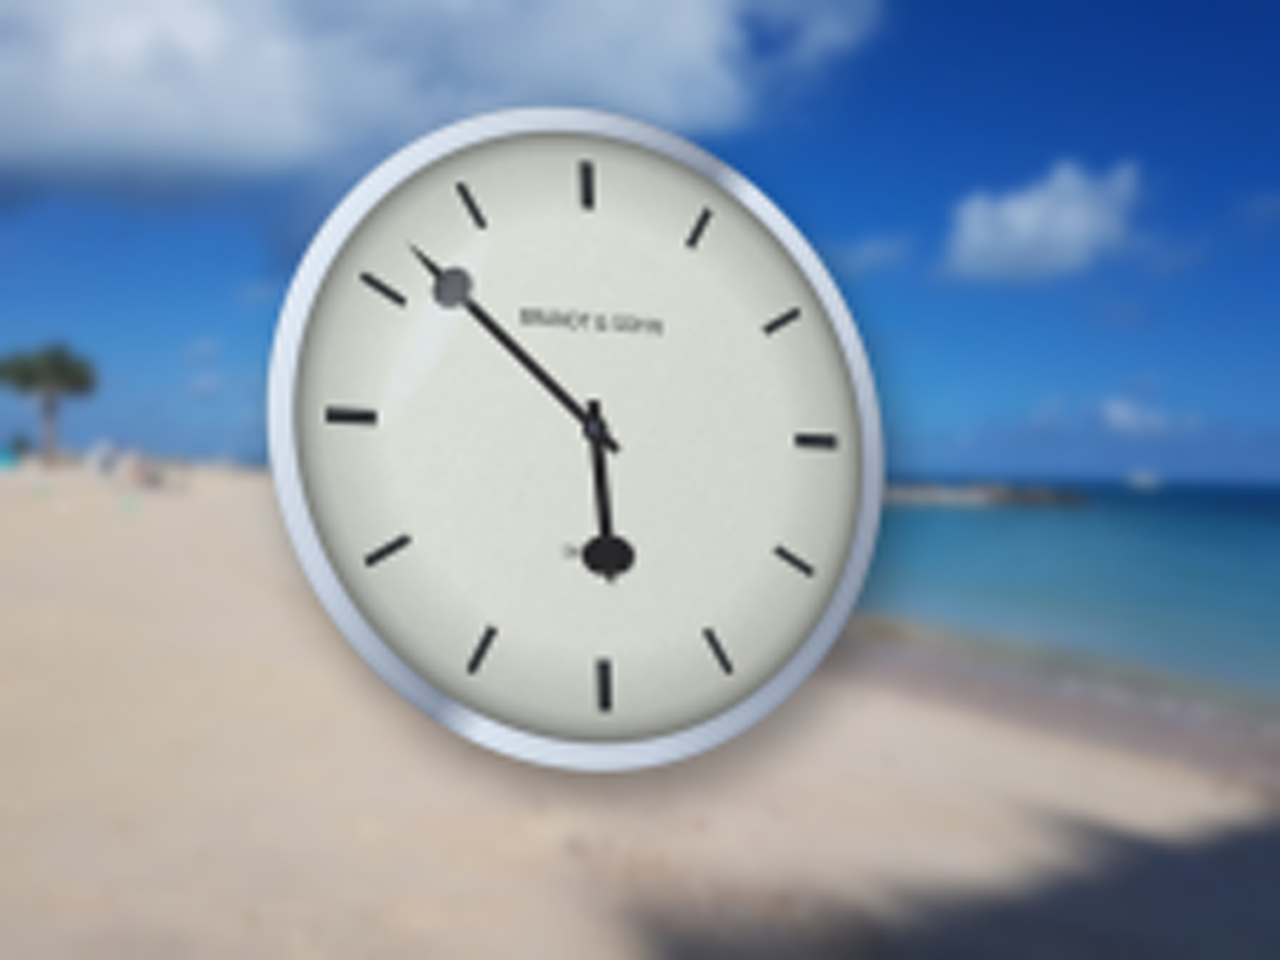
5.52
